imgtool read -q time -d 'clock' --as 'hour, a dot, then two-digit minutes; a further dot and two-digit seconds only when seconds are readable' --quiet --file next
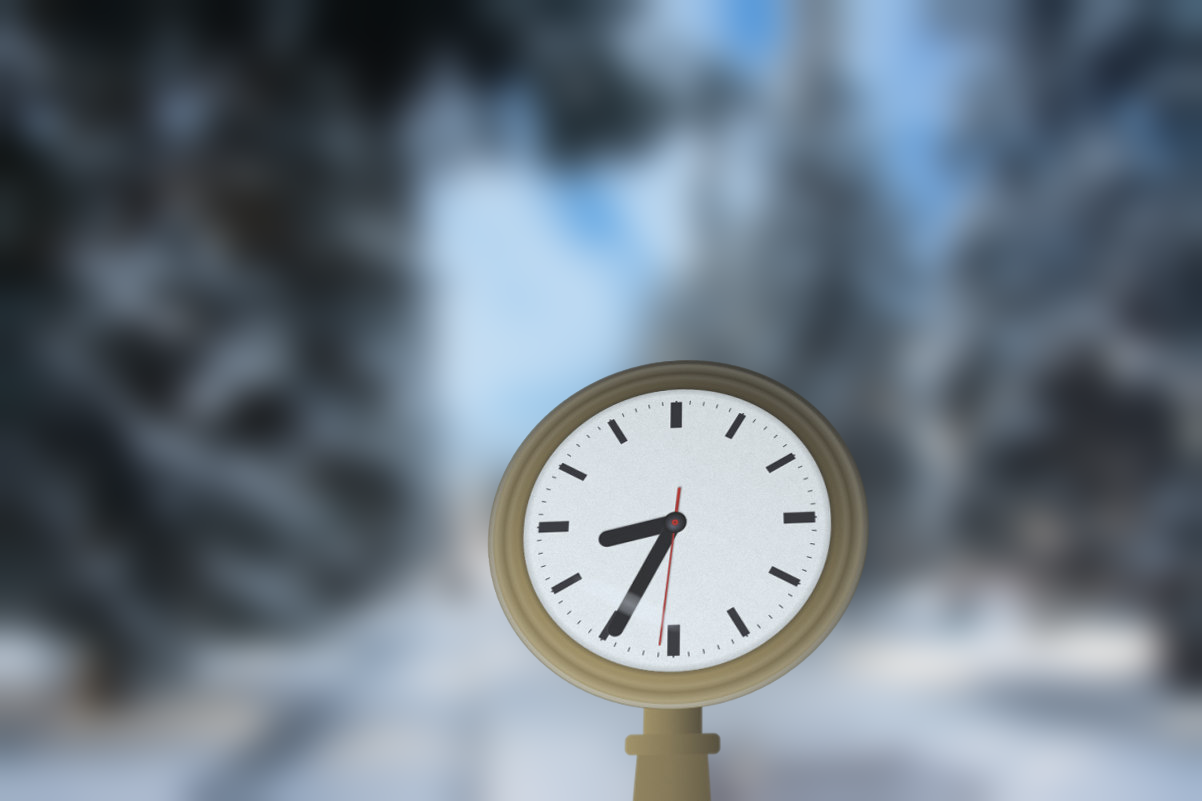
8.34.31
